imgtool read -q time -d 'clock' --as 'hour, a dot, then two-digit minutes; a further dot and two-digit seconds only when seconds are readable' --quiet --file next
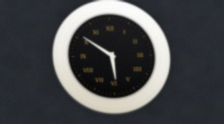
5.51
